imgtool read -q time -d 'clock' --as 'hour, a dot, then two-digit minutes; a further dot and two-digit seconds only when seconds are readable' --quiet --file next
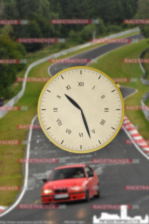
10.27
